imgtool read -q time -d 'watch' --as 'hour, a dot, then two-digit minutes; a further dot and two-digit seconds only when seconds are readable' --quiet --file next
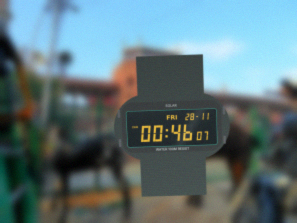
0.46
